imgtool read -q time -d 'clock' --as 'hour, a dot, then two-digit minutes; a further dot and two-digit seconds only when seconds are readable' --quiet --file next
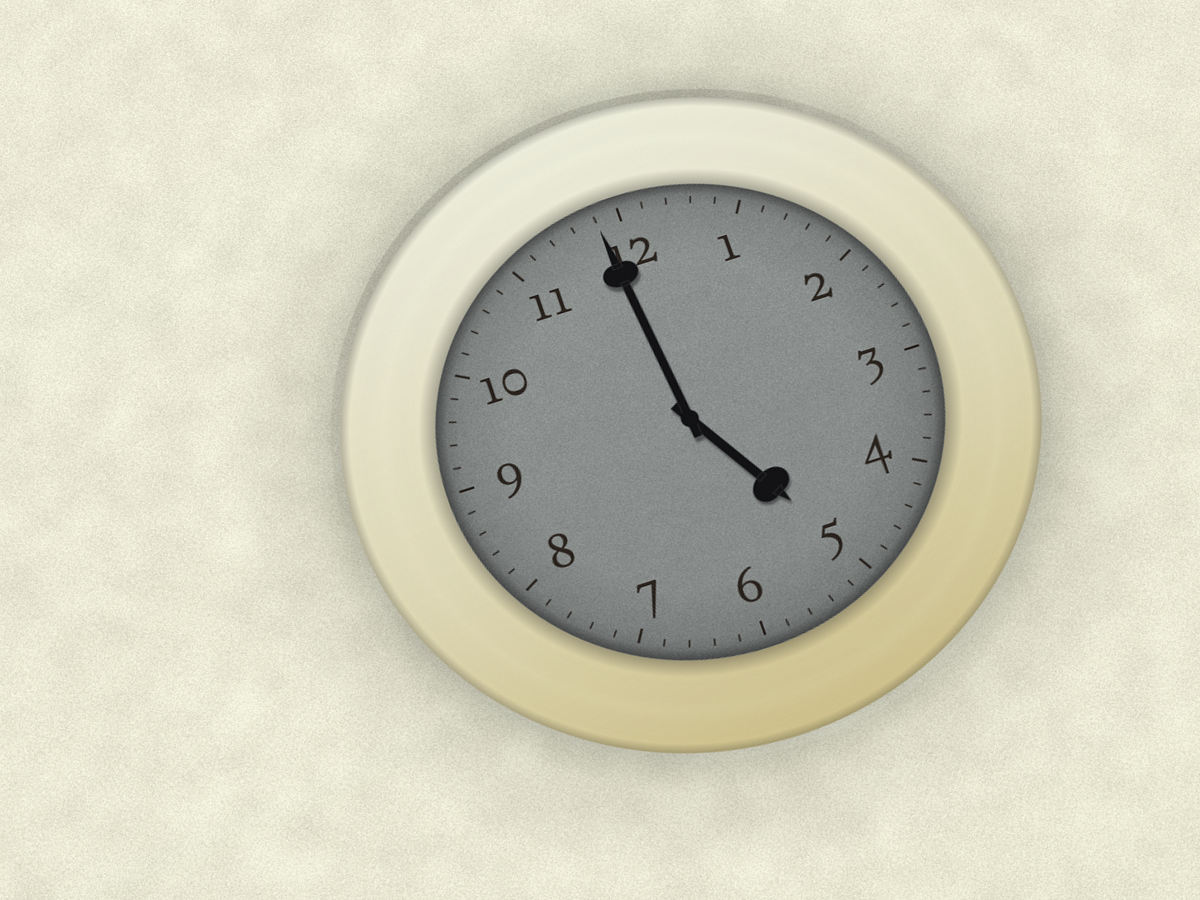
4.59
